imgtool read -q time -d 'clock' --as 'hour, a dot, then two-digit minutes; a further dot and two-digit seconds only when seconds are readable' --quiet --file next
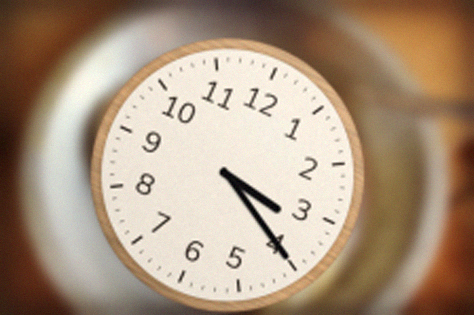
3.20
